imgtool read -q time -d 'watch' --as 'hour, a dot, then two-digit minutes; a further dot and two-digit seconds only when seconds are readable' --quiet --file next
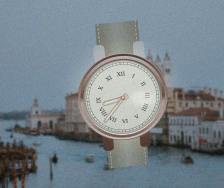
8.37
